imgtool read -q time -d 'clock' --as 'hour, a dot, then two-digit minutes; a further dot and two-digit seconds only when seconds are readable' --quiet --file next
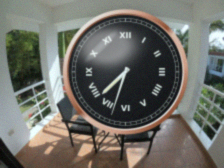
7.33
